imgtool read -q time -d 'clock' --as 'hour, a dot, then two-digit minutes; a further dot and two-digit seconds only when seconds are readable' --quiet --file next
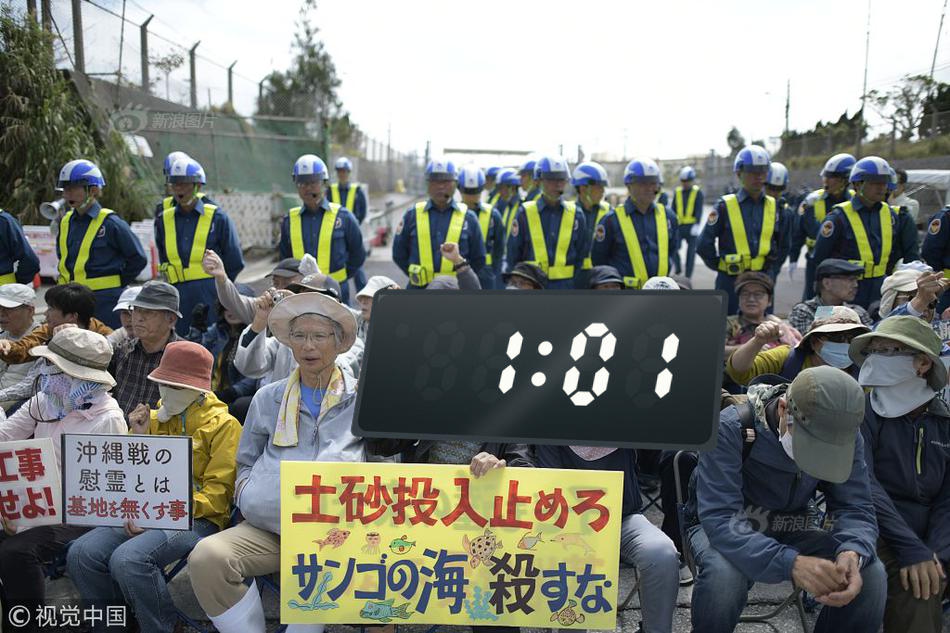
1.01
